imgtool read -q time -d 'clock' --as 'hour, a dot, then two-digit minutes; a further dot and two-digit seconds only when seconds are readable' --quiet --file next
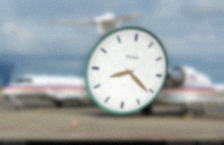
8.21
